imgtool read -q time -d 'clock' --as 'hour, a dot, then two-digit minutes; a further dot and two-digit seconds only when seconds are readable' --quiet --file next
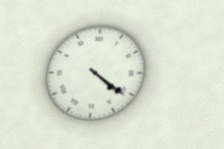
4.21
